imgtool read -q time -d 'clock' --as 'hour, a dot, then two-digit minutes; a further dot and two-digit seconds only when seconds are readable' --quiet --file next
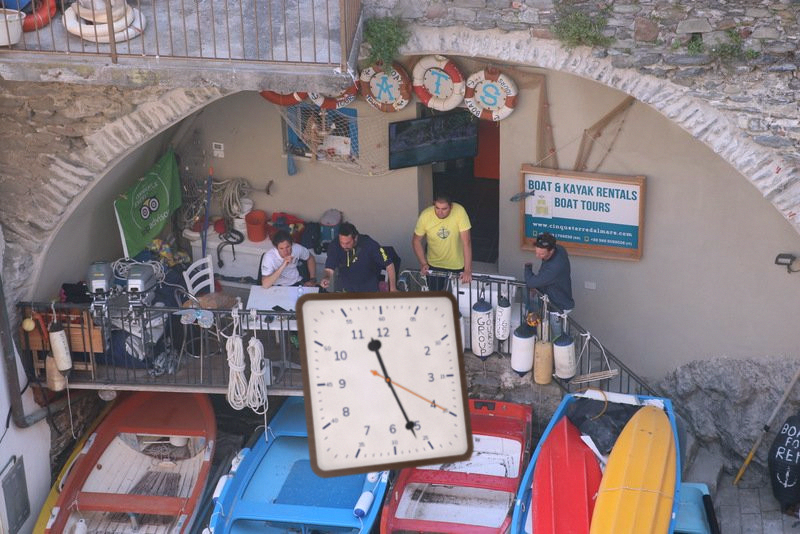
11.26.20
